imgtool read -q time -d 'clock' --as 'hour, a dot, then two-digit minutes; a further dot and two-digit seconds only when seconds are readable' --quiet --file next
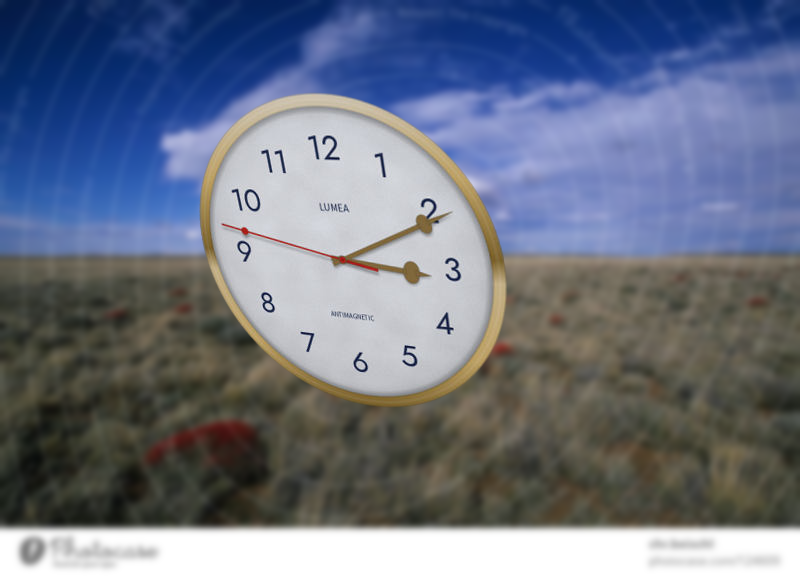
3.10.47
